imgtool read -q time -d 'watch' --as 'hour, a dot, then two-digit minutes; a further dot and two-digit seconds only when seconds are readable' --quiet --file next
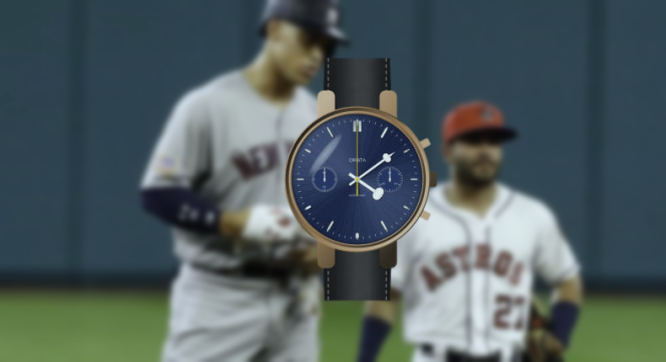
4.09
